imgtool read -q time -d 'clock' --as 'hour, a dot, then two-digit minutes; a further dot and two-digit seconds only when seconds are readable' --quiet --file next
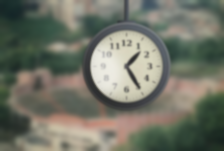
1.25
